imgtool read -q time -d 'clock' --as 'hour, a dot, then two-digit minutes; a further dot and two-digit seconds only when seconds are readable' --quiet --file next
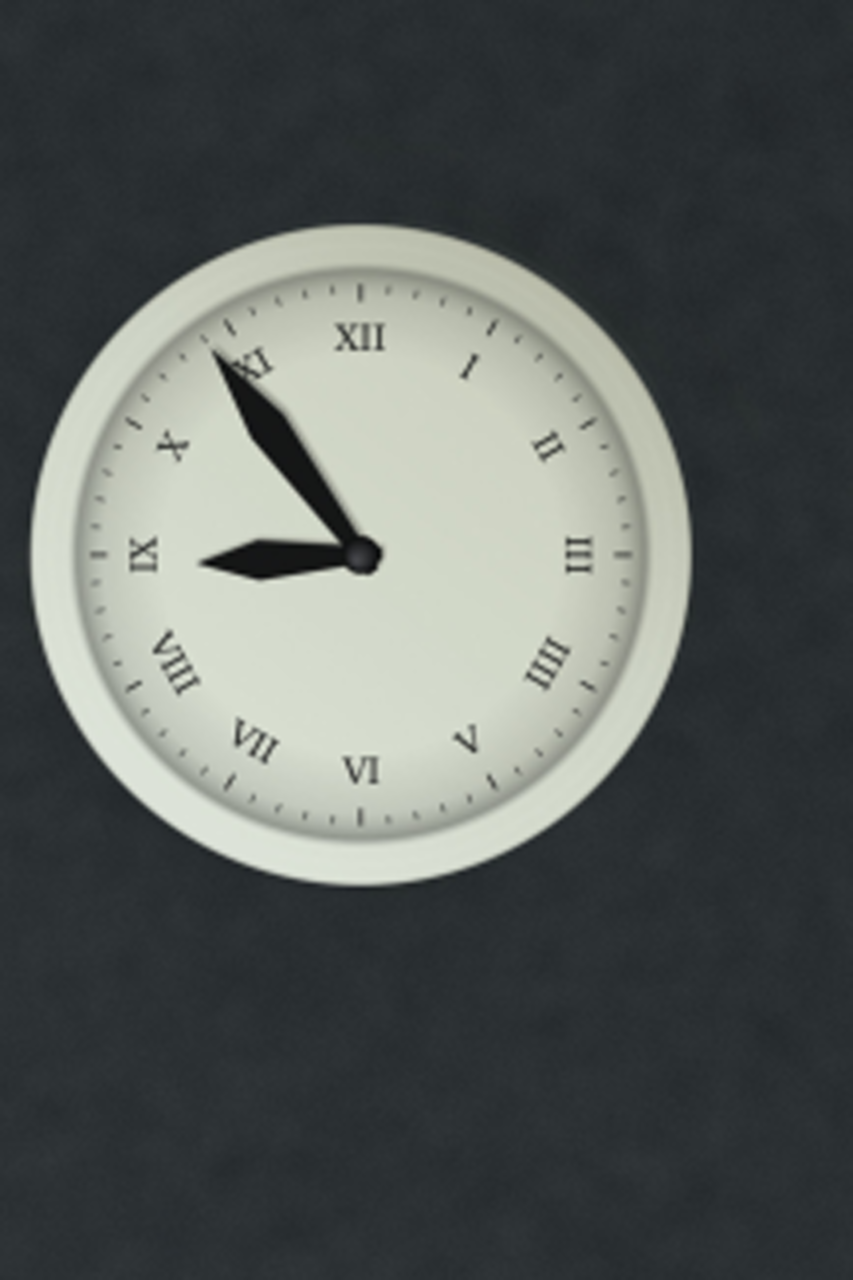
8.54
